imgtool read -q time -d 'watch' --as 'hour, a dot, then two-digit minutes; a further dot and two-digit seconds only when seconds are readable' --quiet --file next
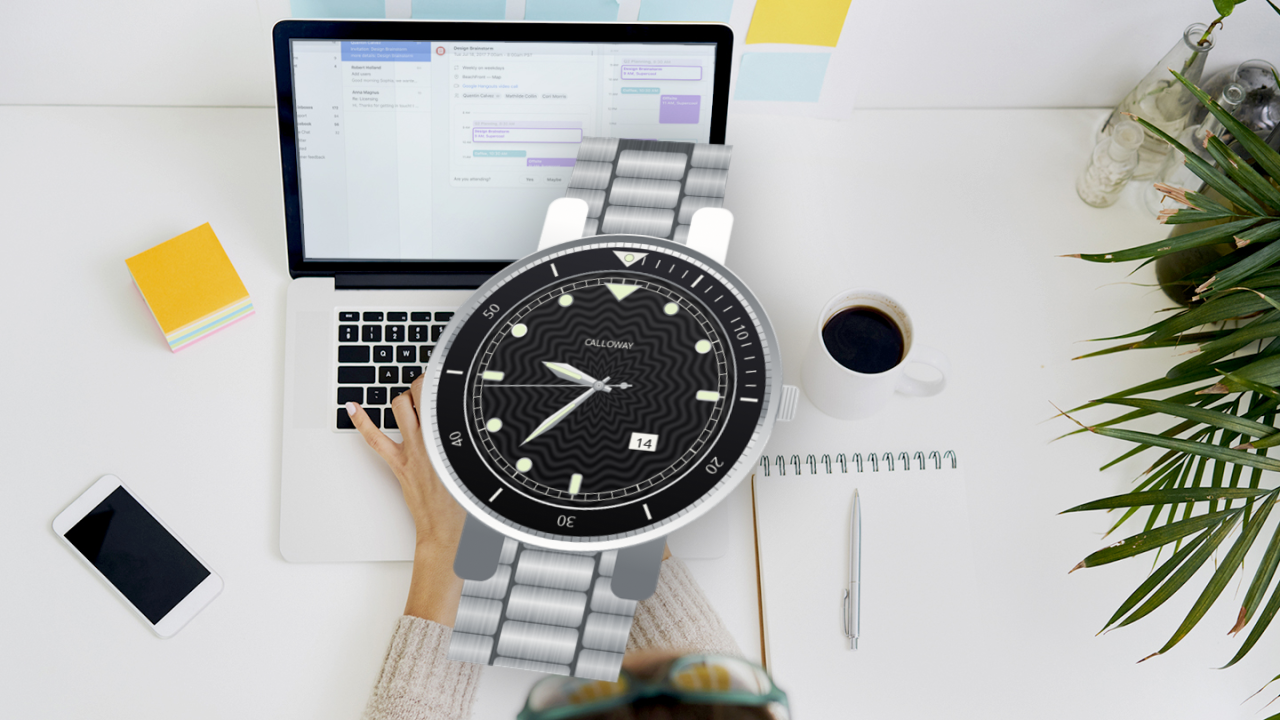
9.36.44
